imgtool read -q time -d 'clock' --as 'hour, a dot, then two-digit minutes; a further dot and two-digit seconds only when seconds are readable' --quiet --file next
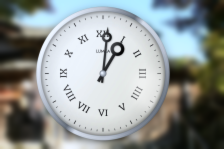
1.01
